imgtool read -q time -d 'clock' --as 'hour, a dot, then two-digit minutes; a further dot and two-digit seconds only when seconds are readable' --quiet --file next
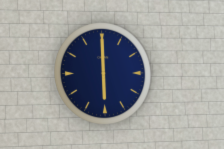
6.00
